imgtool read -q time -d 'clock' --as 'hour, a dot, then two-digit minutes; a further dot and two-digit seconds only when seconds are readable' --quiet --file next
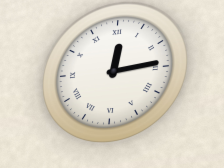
12.14
